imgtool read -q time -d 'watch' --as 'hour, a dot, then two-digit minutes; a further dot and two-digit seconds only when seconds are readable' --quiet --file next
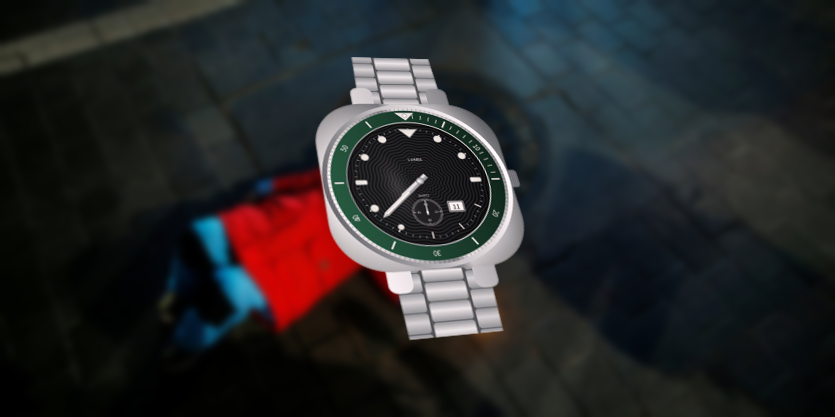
7.38
